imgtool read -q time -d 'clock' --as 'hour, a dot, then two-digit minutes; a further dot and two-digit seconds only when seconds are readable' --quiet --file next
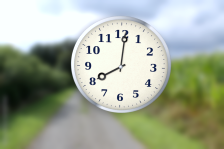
8.01
